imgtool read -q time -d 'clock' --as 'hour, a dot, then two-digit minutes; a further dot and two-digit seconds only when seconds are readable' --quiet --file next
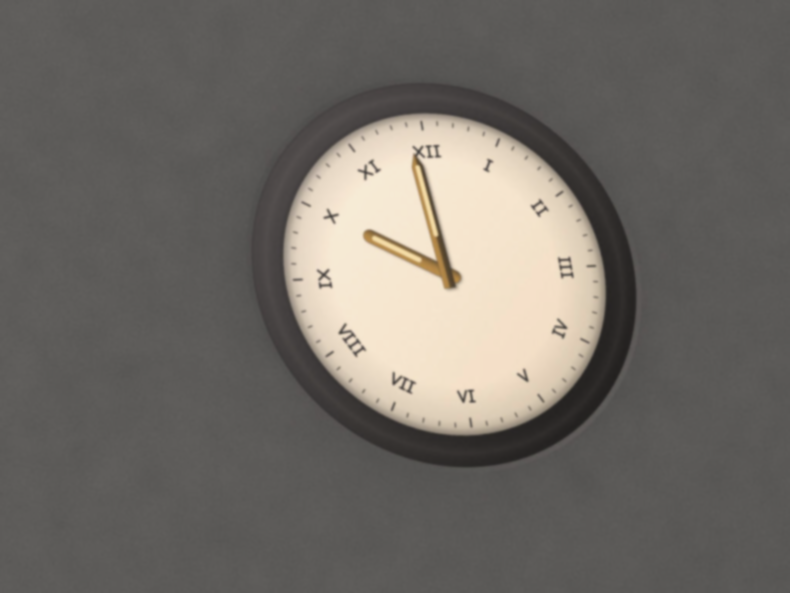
9.59
